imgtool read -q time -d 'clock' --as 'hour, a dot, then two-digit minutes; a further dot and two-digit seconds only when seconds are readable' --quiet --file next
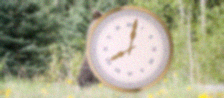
8.02
